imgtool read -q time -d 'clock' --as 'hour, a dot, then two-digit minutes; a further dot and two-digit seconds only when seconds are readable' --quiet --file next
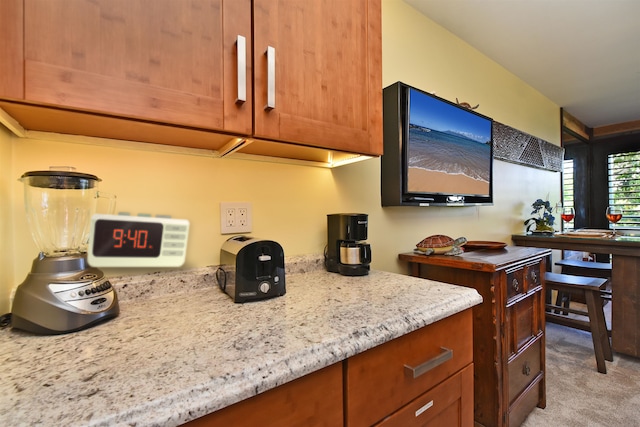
9.40
